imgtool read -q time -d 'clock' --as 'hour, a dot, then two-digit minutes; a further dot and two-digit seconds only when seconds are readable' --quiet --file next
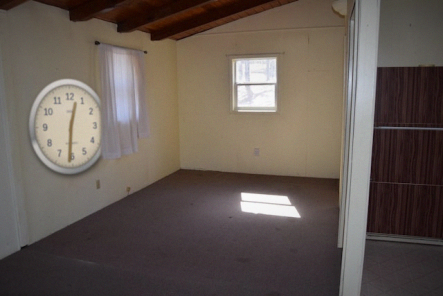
12.31
